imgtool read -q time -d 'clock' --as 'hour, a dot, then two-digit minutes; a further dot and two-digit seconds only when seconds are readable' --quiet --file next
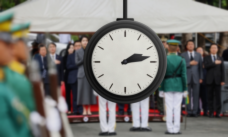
2.13
